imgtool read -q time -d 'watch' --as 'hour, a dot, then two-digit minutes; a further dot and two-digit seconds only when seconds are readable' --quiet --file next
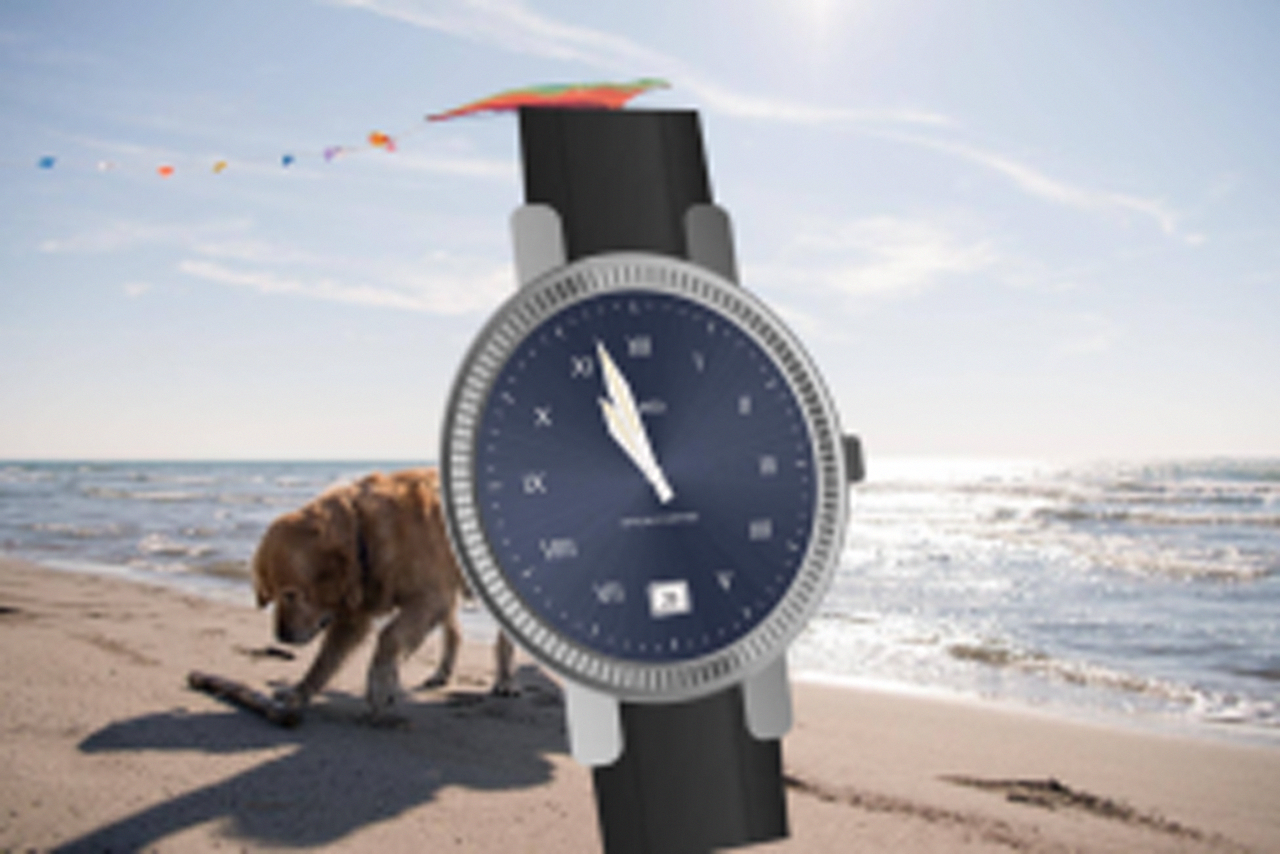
10.57
